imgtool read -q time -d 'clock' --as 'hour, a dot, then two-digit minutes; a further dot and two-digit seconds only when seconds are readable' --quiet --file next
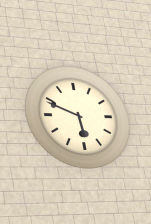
5.49
